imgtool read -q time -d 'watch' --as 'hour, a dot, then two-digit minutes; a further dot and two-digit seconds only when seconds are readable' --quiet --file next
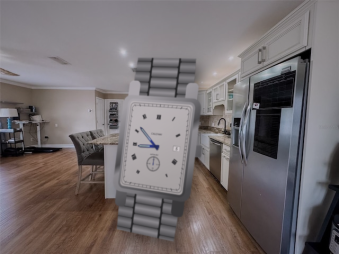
8.52
